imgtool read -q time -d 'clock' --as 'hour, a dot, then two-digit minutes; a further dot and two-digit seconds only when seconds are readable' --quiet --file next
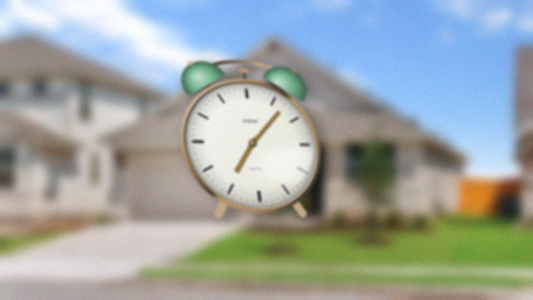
7.07
